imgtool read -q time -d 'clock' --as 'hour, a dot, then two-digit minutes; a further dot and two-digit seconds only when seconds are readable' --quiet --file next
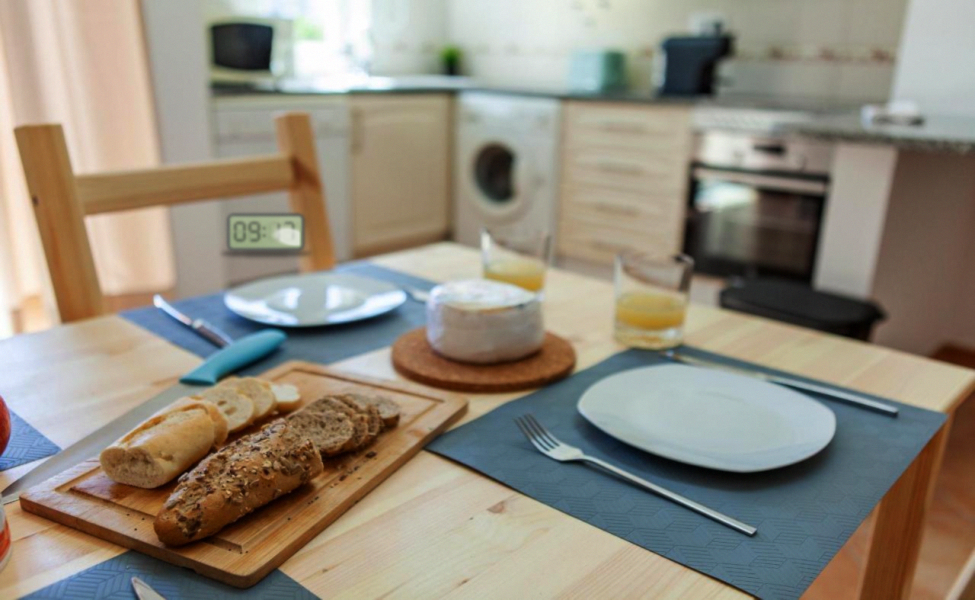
9.17
